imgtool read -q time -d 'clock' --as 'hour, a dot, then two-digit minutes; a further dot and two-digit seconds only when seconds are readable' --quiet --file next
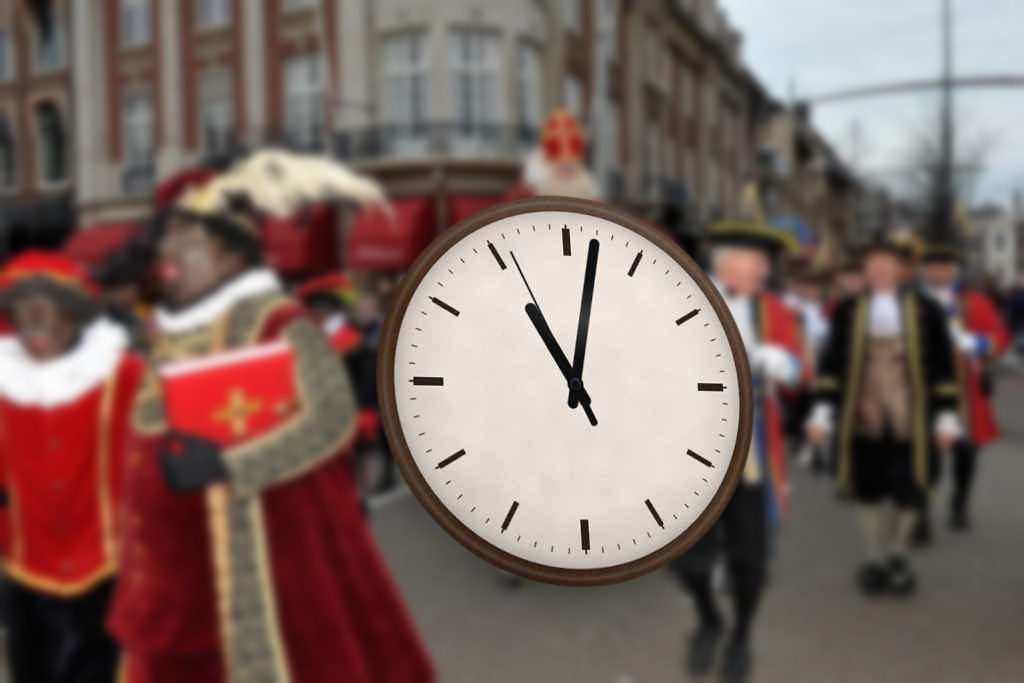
11.01.56
